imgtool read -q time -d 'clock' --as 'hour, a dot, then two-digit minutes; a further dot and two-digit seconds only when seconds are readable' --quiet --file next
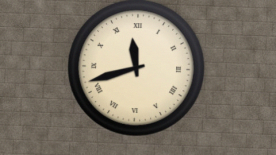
11.42
